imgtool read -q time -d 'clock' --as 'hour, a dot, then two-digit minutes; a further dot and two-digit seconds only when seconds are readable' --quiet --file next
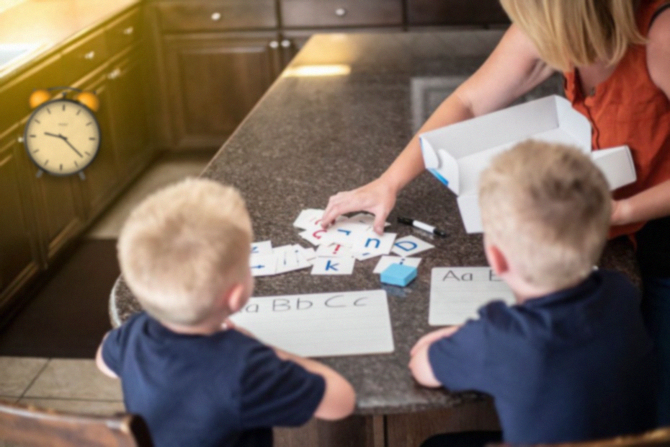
9.22
